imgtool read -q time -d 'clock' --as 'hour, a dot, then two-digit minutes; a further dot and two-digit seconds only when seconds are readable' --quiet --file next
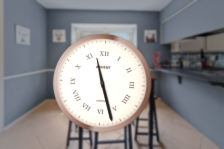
11.27
